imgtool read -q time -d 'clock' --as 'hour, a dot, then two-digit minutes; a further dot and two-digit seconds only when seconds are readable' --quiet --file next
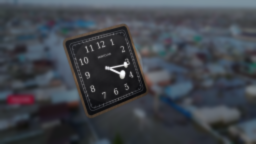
4.16
